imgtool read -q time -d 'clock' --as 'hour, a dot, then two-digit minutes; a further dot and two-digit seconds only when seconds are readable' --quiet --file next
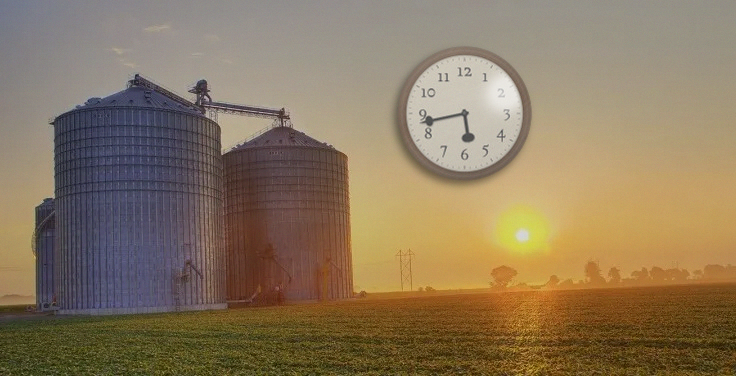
5.43
